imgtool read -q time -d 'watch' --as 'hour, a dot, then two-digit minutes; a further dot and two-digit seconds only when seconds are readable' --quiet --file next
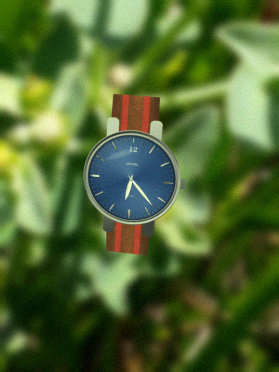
6.23
